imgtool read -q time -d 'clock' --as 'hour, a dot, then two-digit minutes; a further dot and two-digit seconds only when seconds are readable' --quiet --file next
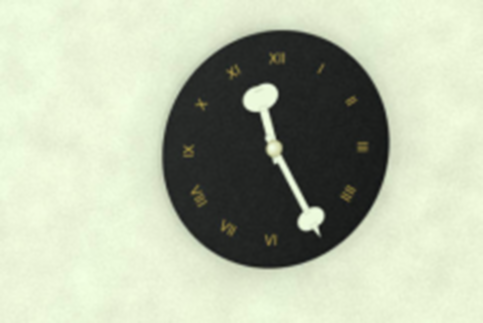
11.25
